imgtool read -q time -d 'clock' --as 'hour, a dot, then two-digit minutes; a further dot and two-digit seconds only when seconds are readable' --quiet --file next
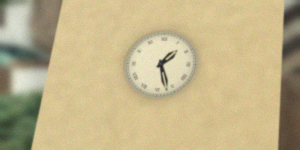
1.27
